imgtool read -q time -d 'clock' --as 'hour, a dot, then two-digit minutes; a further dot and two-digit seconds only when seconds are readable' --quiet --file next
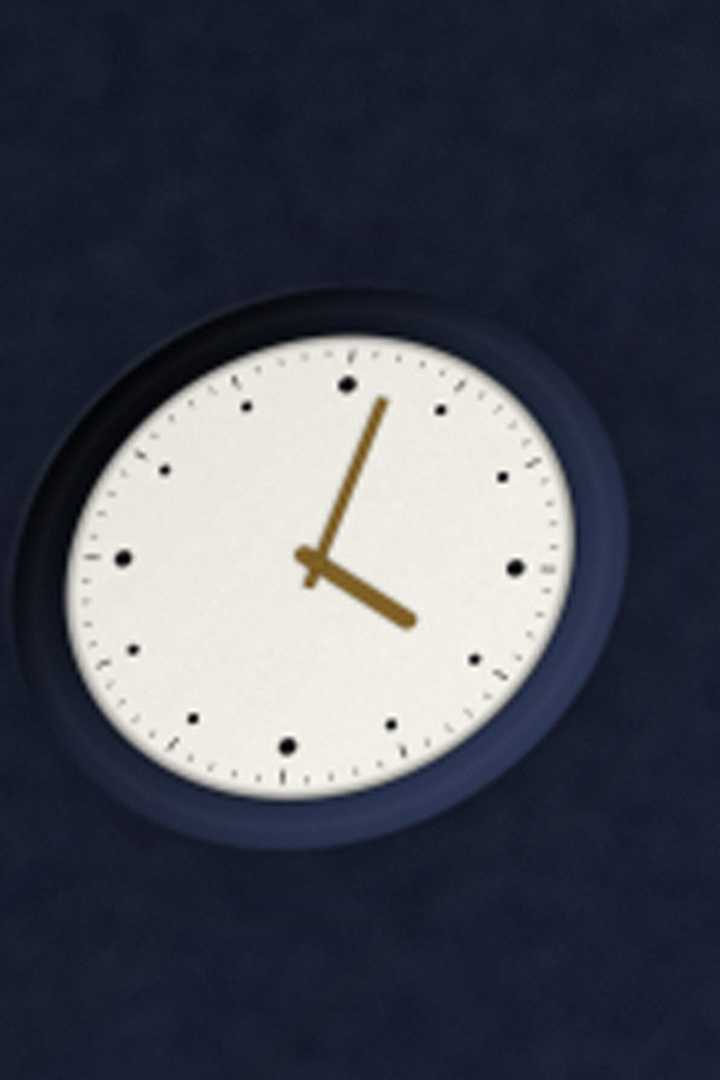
4.02
